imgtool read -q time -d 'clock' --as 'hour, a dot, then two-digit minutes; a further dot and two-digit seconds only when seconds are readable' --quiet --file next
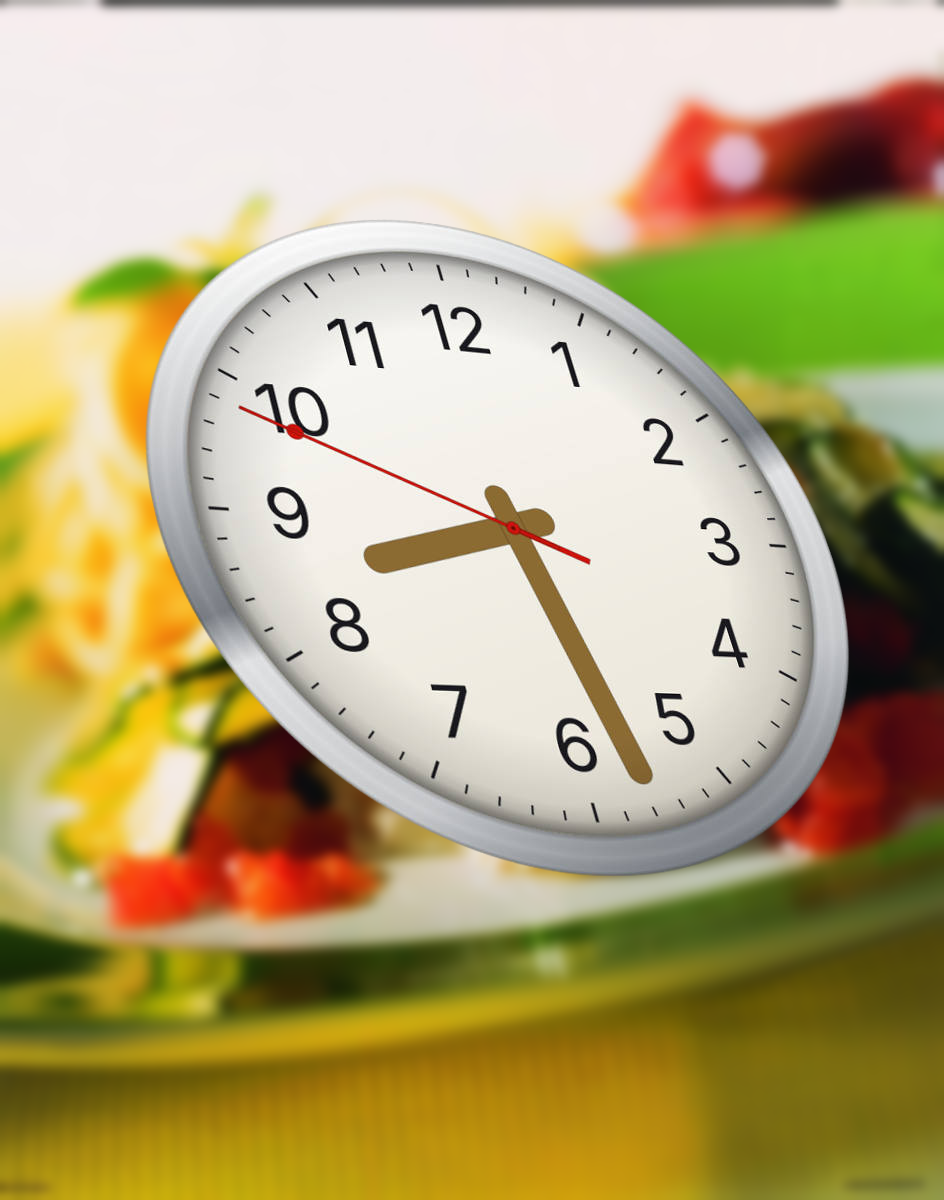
8.27.49
